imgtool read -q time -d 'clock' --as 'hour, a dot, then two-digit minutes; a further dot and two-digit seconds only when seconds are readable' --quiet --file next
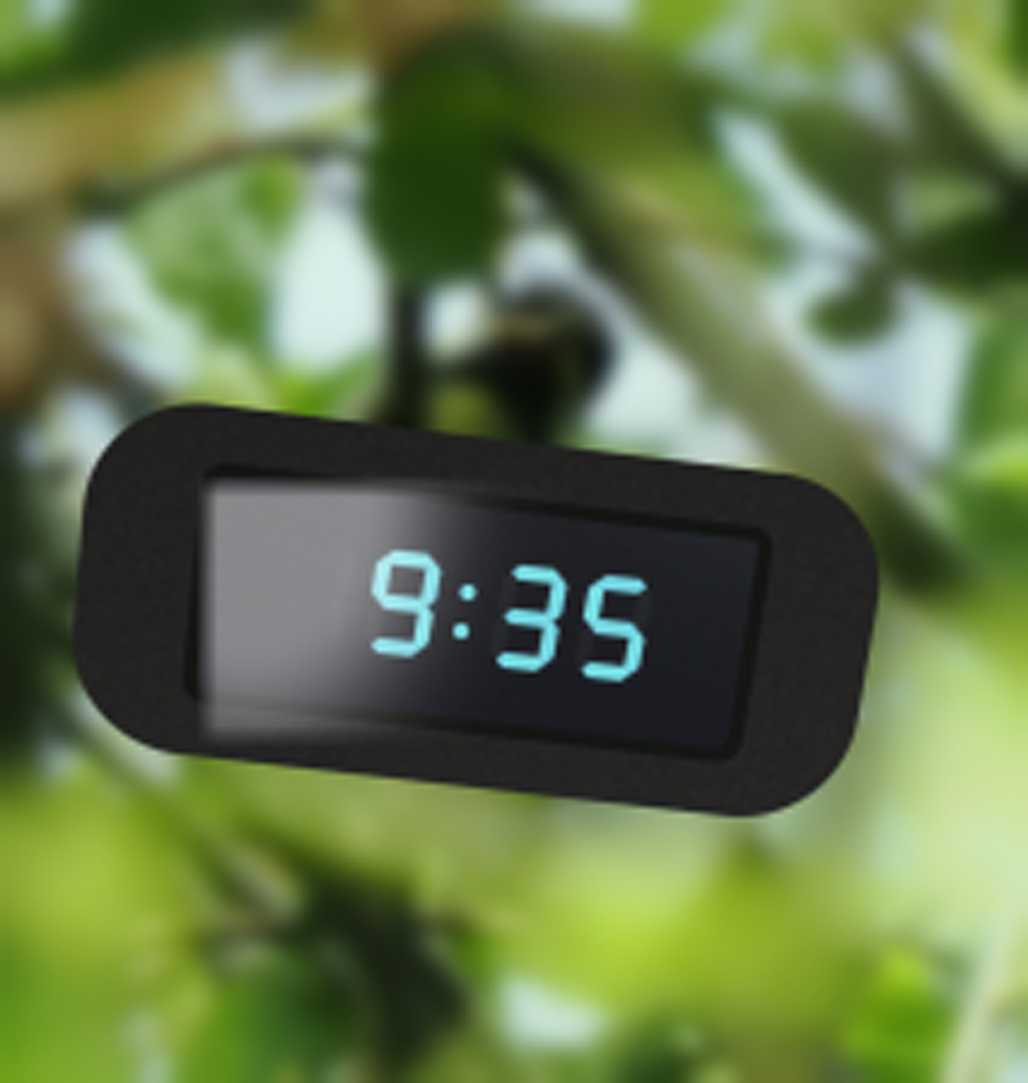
9.35
